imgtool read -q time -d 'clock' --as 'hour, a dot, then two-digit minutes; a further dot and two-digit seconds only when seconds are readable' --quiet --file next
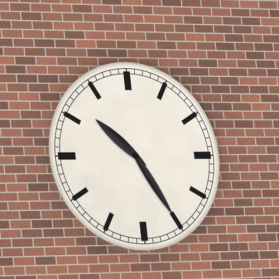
10.25
